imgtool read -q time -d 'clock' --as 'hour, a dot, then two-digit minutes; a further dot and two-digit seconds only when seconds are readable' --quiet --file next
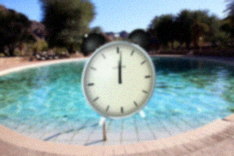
12.01
